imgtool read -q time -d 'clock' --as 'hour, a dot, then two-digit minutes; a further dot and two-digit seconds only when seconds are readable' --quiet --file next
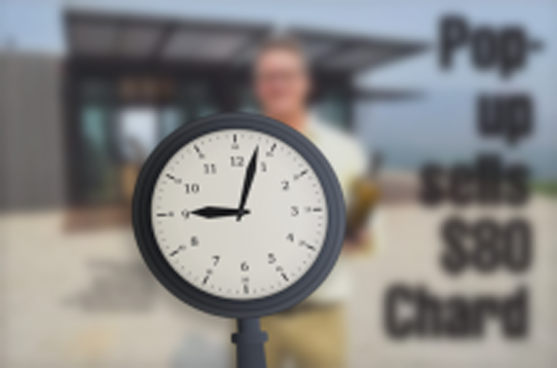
9.03
